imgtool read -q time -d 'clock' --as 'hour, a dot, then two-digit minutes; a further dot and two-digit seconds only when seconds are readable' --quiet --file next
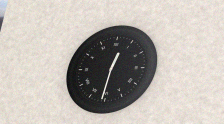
12.31
